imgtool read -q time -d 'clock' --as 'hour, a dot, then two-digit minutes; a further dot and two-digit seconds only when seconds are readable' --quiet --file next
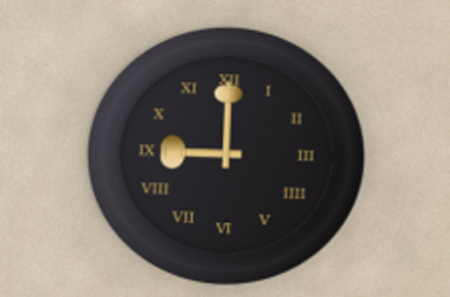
9.00
